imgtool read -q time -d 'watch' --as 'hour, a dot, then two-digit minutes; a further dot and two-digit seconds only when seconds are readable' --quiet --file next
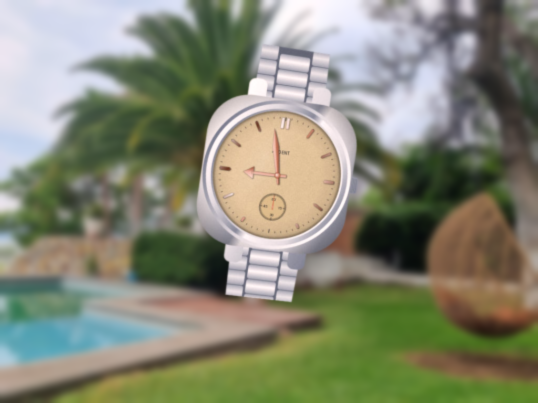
8.58
